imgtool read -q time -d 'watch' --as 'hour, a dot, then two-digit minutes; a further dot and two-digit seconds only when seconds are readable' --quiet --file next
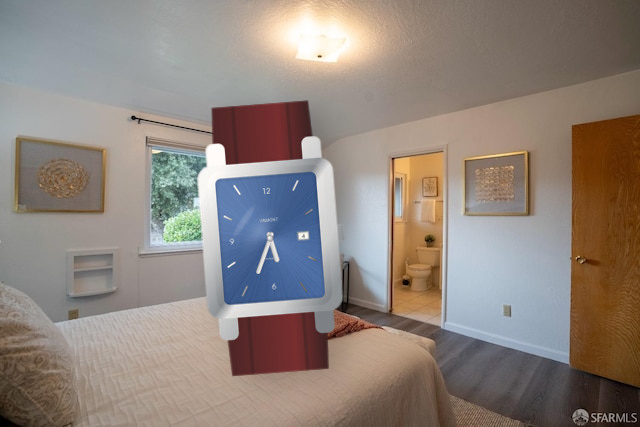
5.34
